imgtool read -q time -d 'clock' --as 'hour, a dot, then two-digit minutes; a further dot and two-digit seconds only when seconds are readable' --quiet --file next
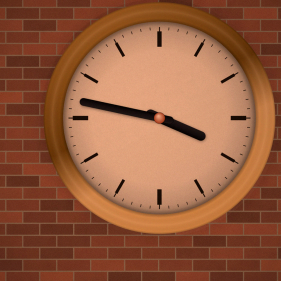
3.47
